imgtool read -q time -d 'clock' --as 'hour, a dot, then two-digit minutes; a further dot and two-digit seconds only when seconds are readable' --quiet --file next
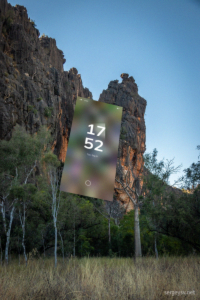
17.52
